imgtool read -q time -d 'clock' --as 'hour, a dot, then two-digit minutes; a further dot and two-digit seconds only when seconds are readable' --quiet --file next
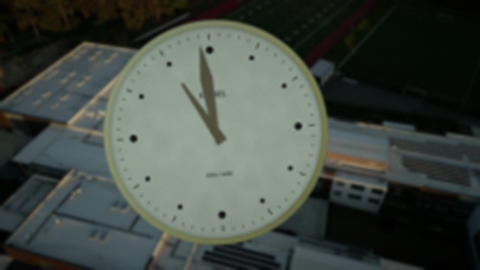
10.59
